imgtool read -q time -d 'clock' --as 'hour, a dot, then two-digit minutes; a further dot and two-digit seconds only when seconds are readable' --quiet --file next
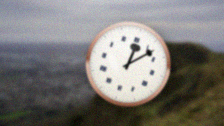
12.07
